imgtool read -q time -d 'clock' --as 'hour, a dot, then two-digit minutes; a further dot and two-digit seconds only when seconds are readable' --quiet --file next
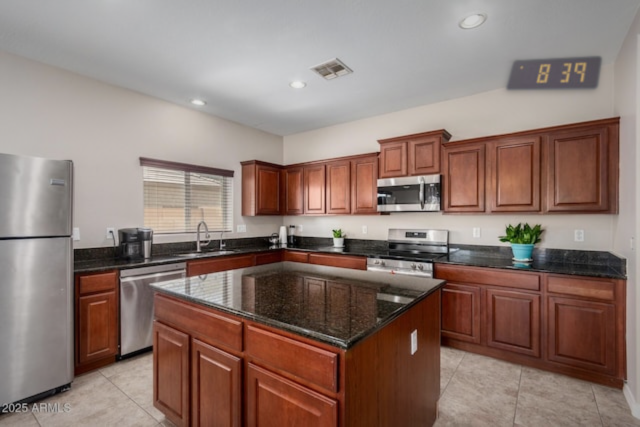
8.39
